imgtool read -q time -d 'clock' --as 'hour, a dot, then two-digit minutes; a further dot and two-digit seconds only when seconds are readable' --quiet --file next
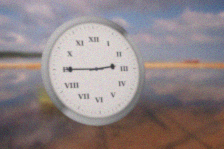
2.45
